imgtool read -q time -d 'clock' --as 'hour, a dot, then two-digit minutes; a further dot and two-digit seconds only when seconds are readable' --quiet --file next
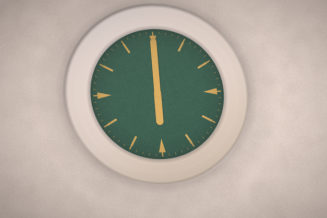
6.00
